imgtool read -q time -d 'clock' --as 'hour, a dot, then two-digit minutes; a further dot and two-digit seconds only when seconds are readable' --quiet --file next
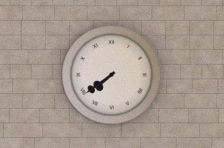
7.39
